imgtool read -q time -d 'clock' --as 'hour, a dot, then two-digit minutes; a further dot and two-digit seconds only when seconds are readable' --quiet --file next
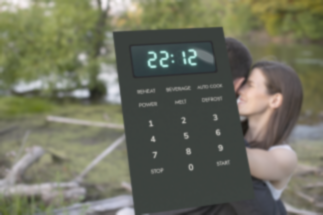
22.12
